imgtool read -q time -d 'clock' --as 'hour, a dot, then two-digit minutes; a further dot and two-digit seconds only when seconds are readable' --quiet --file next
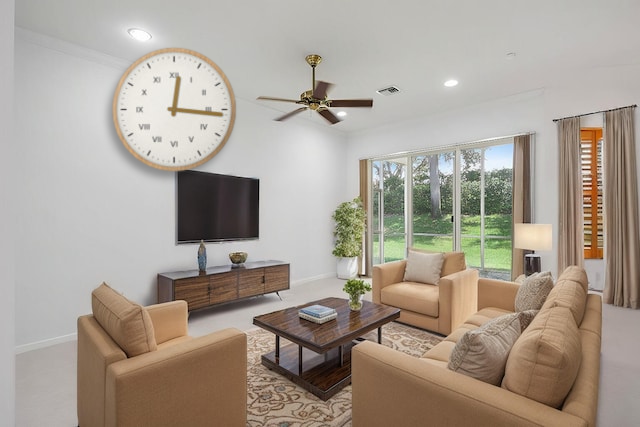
12.16
